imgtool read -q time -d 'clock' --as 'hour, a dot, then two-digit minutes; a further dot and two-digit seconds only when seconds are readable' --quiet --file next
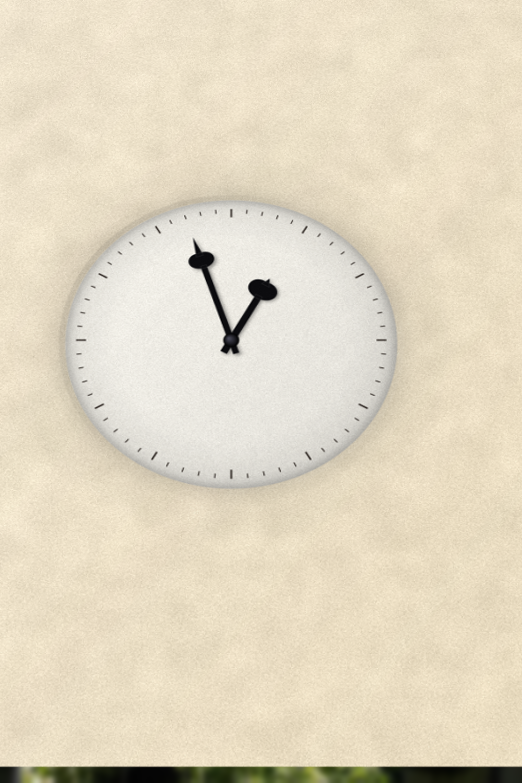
12.57
